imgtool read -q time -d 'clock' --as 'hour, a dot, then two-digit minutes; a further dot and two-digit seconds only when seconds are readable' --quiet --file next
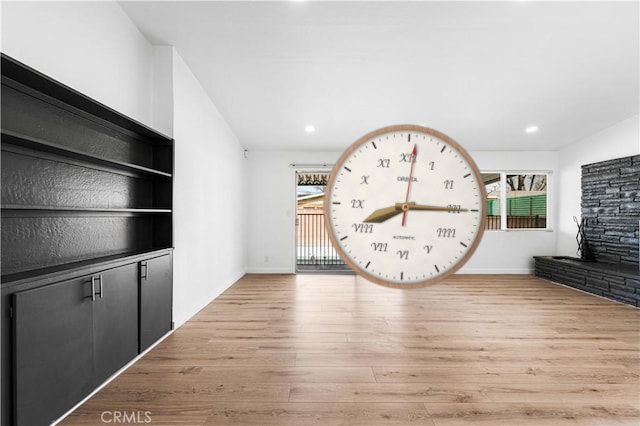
8.15.01
